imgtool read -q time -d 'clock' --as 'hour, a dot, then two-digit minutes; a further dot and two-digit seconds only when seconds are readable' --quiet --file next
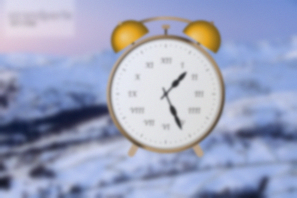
1.26
